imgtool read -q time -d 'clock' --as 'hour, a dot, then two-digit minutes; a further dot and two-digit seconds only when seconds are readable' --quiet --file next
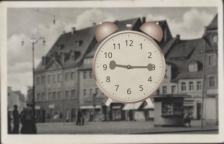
9.15
